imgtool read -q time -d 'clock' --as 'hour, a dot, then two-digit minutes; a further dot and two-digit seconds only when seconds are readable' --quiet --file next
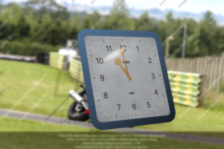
10.59
